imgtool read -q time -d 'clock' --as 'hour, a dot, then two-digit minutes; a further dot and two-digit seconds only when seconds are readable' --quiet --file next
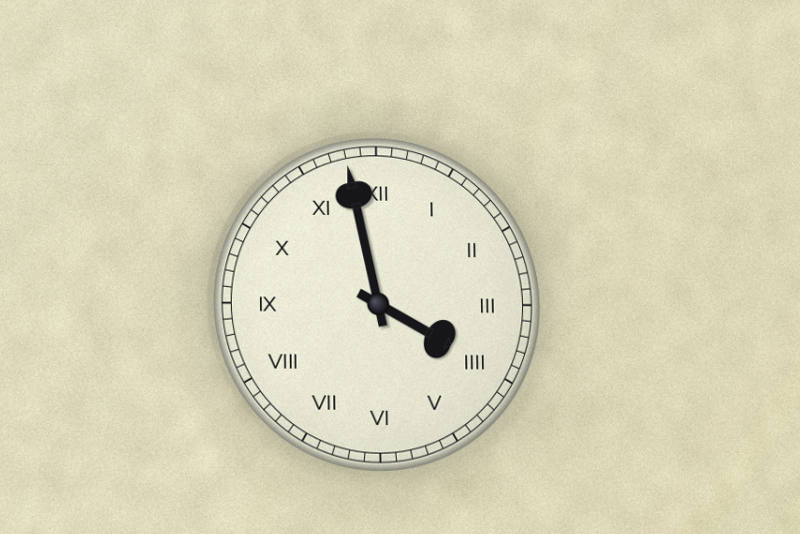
3.58
